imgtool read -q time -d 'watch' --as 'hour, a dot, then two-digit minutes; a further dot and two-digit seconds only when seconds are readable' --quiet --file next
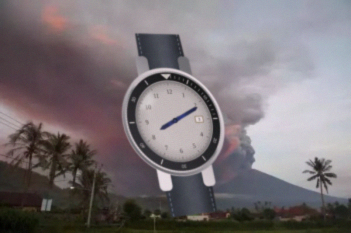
8.11
